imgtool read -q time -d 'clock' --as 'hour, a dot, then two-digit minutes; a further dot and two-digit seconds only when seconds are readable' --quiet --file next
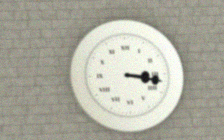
3.17
